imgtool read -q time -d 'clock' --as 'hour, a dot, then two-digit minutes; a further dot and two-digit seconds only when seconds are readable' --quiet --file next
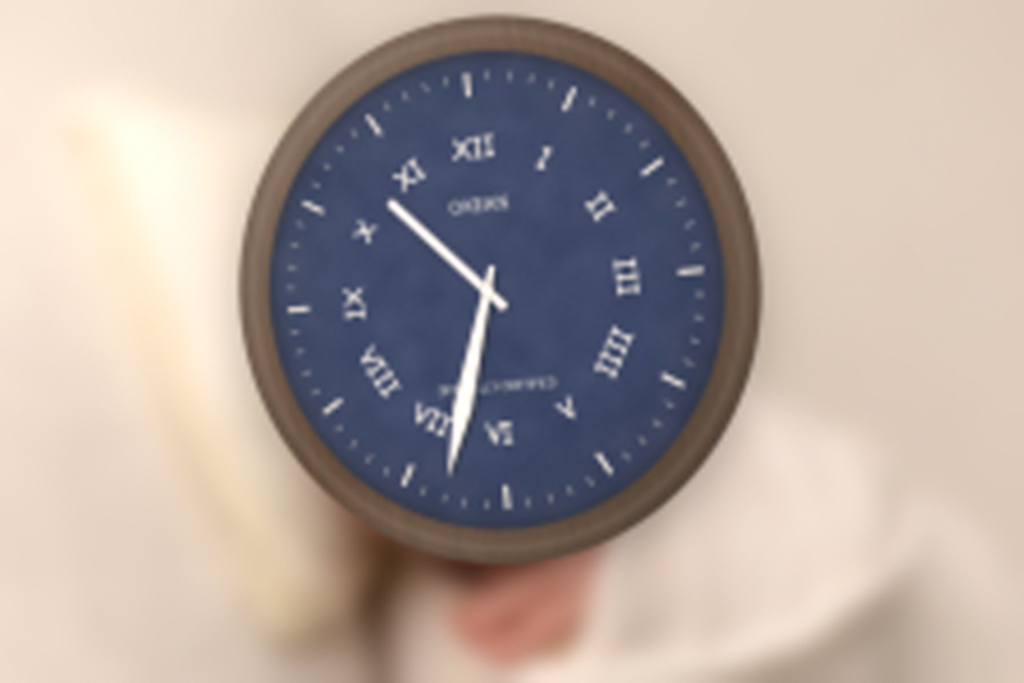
10.33
